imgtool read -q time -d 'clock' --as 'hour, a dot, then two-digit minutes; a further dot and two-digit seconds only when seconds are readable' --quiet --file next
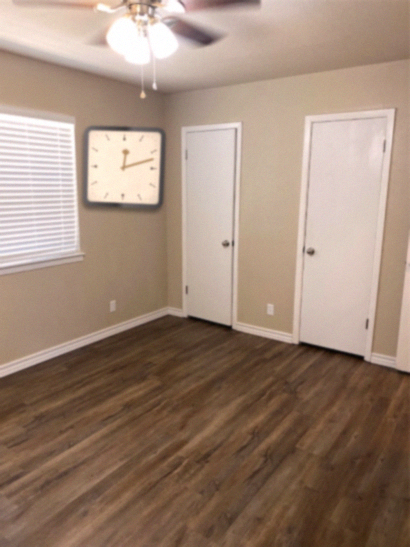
12.12
